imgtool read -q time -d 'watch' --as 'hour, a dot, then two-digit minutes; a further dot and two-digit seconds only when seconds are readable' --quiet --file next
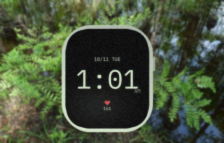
1.01
